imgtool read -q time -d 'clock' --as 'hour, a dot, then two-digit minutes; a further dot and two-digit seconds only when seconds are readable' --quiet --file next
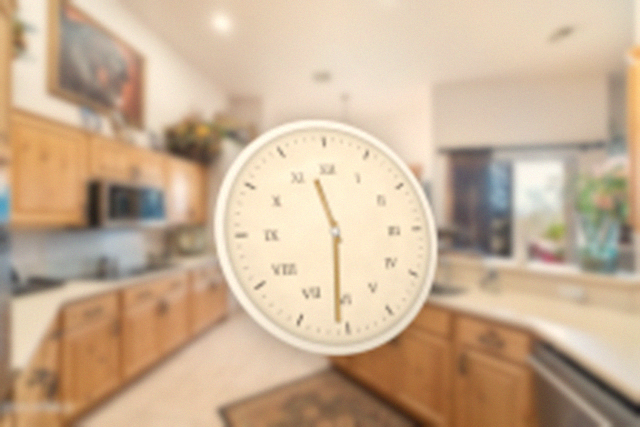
11.31
